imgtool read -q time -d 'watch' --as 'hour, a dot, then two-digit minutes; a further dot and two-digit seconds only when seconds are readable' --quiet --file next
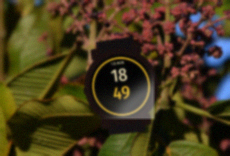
18.49
